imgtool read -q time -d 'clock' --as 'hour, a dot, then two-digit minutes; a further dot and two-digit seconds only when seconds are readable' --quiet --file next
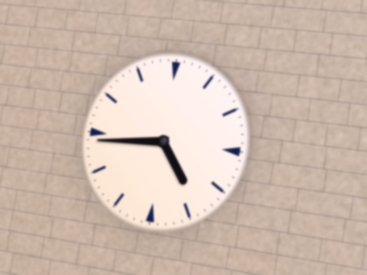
4.44
